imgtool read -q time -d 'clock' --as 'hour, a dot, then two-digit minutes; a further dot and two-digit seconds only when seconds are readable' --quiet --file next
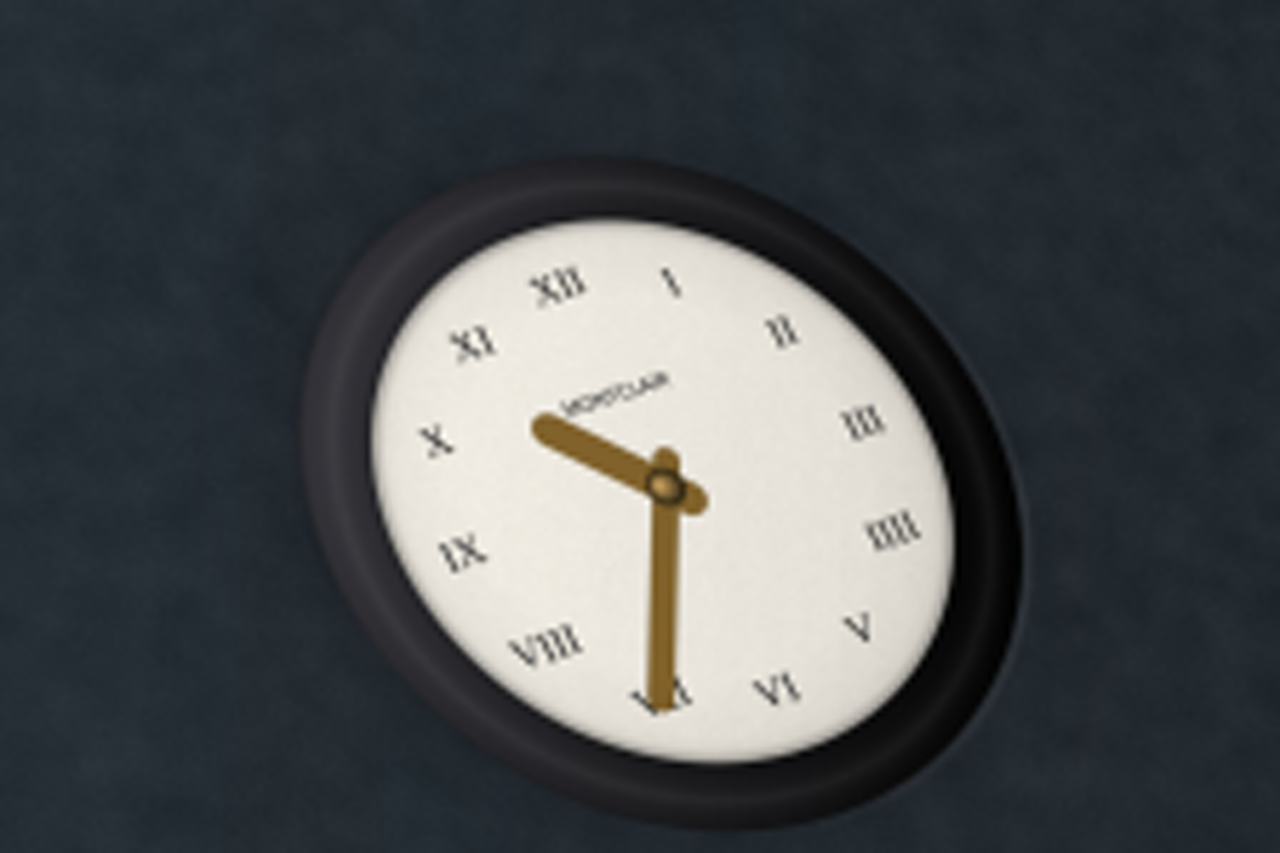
10.35
